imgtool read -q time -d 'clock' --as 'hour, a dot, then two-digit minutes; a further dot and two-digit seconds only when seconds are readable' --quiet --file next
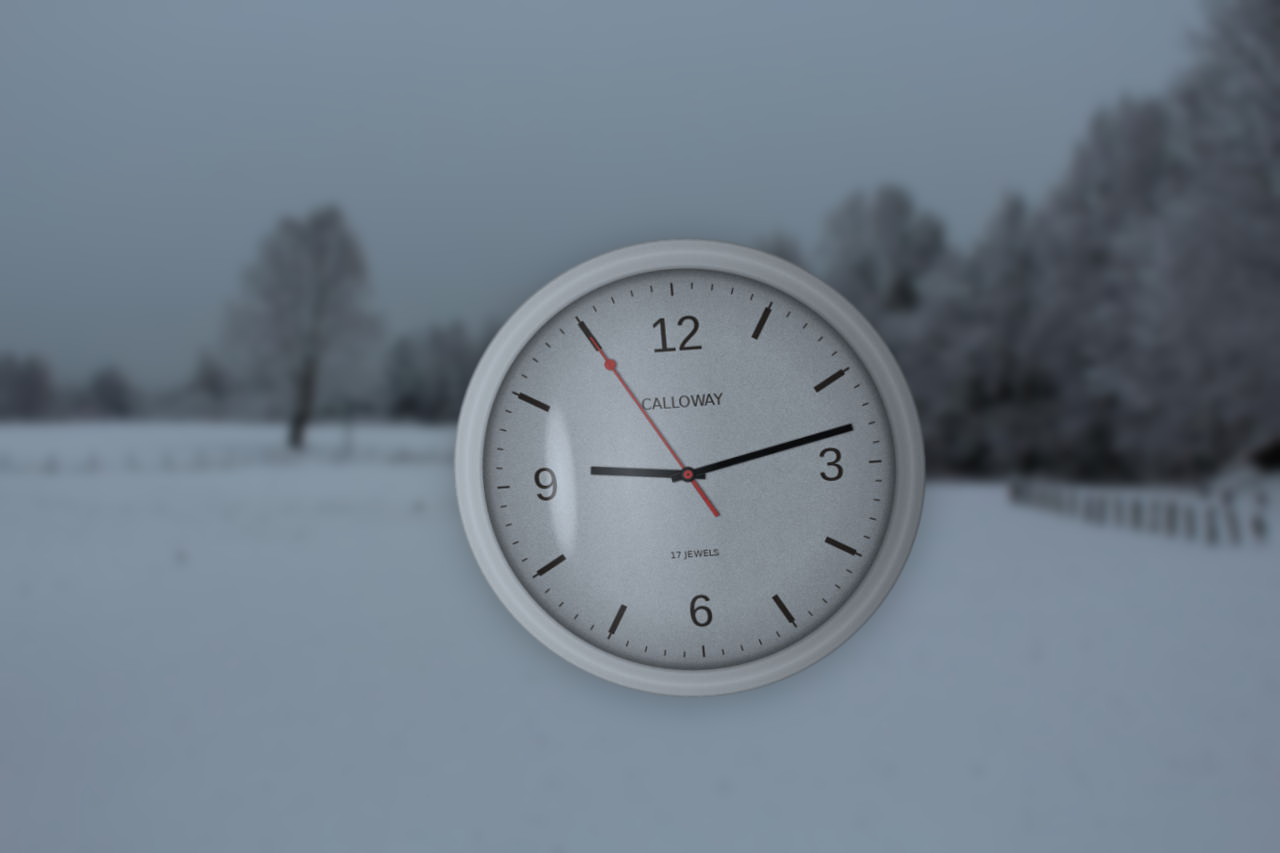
9.12.55
